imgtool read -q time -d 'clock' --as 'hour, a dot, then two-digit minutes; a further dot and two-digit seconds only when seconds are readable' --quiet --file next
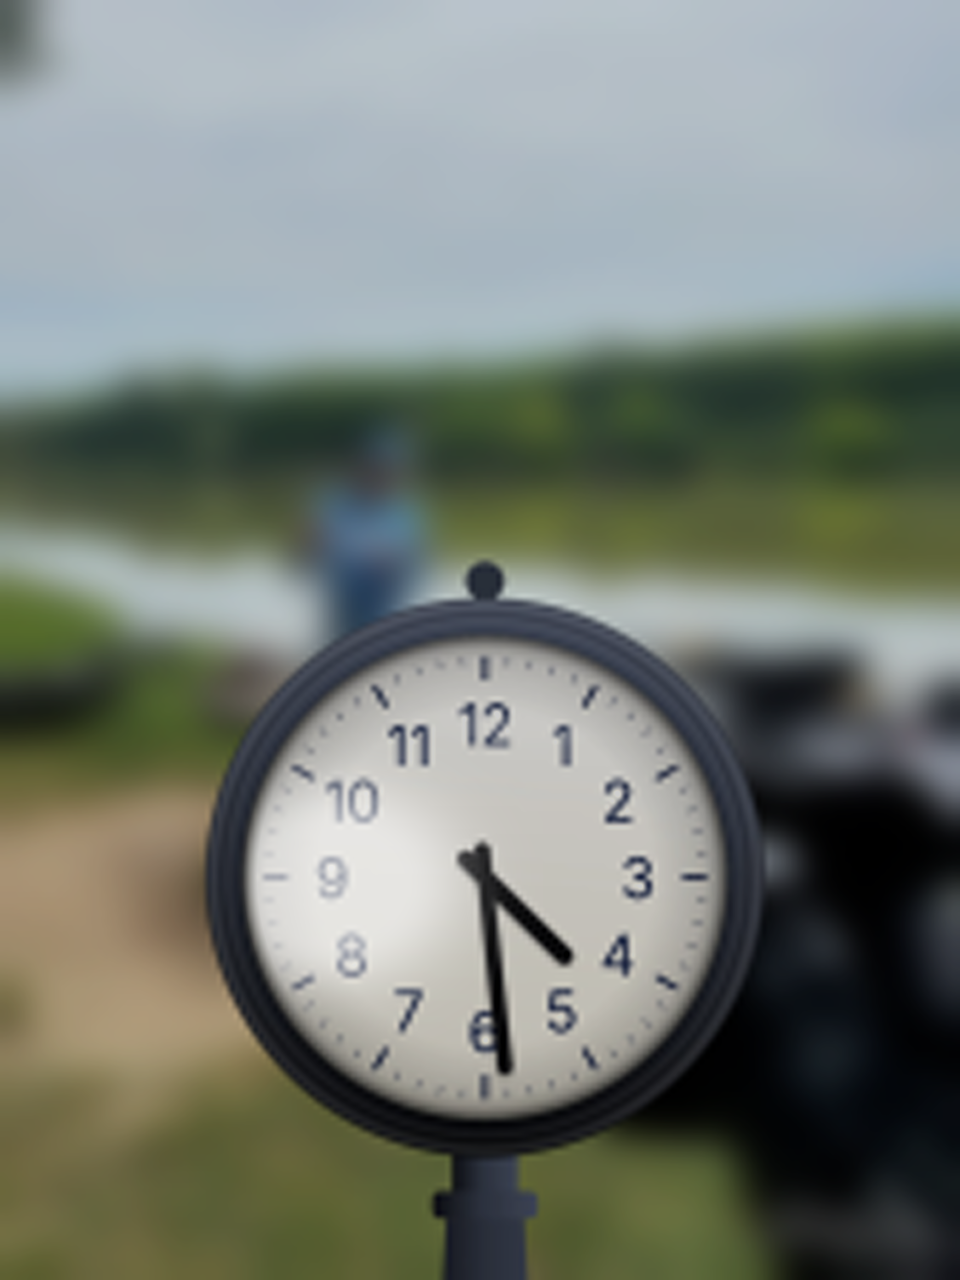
4.29
